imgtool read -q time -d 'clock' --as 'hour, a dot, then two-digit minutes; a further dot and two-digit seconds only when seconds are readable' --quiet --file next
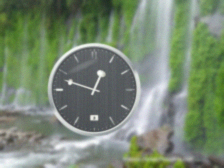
12.48
